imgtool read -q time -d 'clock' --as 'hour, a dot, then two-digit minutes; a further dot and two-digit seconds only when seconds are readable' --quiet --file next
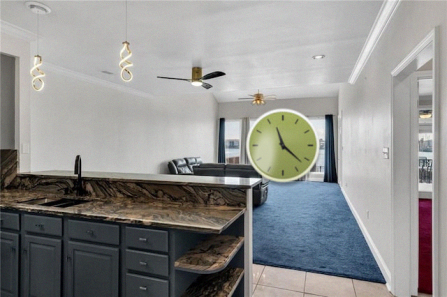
11.22
